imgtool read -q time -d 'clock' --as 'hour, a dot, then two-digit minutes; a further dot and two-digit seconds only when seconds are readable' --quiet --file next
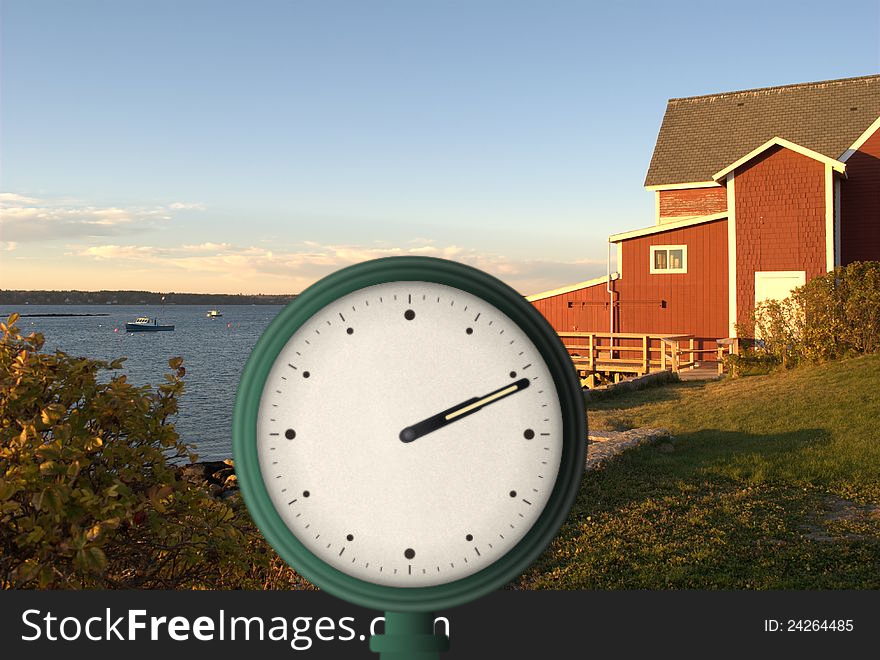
2.11
